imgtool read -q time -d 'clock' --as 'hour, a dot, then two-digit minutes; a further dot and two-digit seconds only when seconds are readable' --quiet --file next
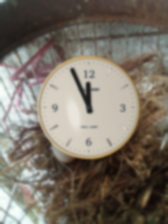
11.56
